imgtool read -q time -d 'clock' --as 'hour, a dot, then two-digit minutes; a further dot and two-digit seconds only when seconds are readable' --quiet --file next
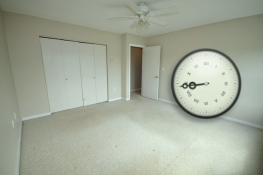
8.44
